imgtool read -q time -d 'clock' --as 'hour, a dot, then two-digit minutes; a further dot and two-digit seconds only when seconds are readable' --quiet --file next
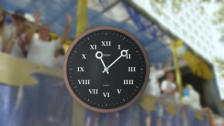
11.08
